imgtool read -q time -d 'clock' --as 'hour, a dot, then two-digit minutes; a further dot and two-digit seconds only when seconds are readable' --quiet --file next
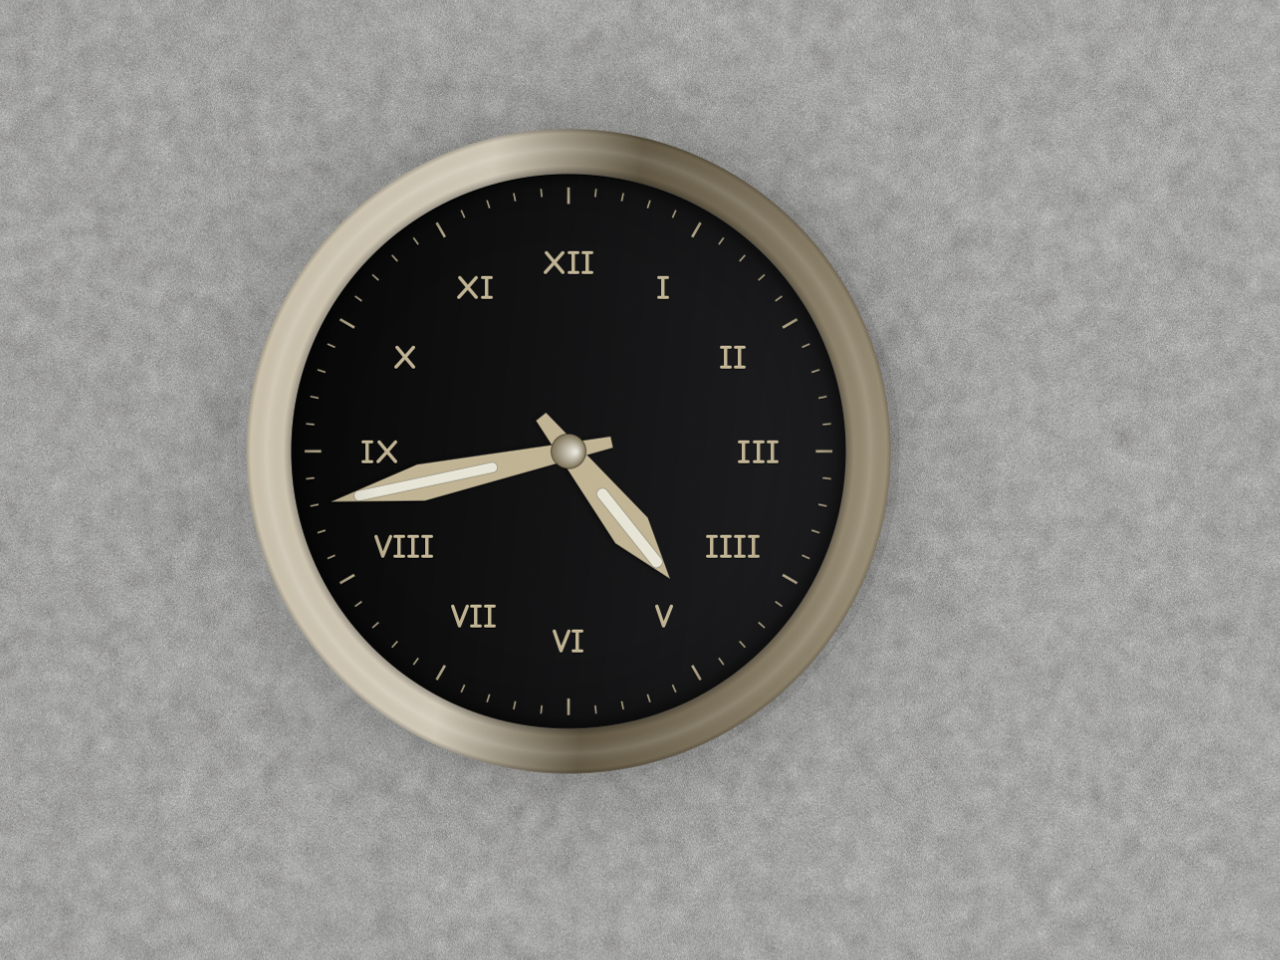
4.43
